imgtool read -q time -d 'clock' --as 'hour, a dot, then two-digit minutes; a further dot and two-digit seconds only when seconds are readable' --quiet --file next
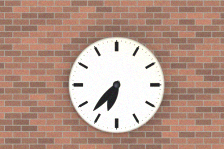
6.37
